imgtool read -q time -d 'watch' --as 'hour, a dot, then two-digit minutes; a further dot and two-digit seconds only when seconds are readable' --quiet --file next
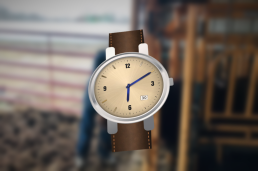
6.10
